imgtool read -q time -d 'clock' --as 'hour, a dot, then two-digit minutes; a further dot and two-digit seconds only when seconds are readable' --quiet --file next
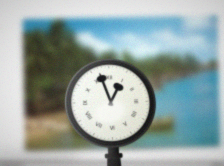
12.57
